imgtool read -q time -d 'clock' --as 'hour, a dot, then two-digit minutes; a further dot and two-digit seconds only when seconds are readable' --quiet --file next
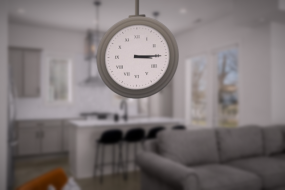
3.15
